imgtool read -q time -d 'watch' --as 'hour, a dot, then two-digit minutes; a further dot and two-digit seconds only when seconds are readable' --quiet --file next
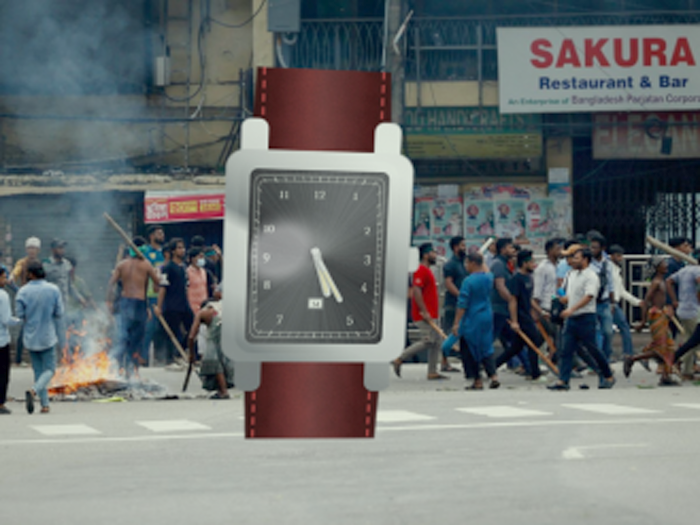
5.25
